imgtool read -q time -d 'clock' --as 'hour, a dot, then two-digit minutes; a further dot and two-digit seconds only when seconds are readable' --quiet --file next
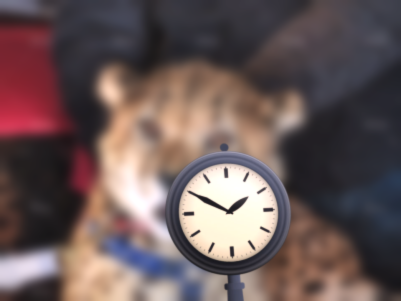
1.50
